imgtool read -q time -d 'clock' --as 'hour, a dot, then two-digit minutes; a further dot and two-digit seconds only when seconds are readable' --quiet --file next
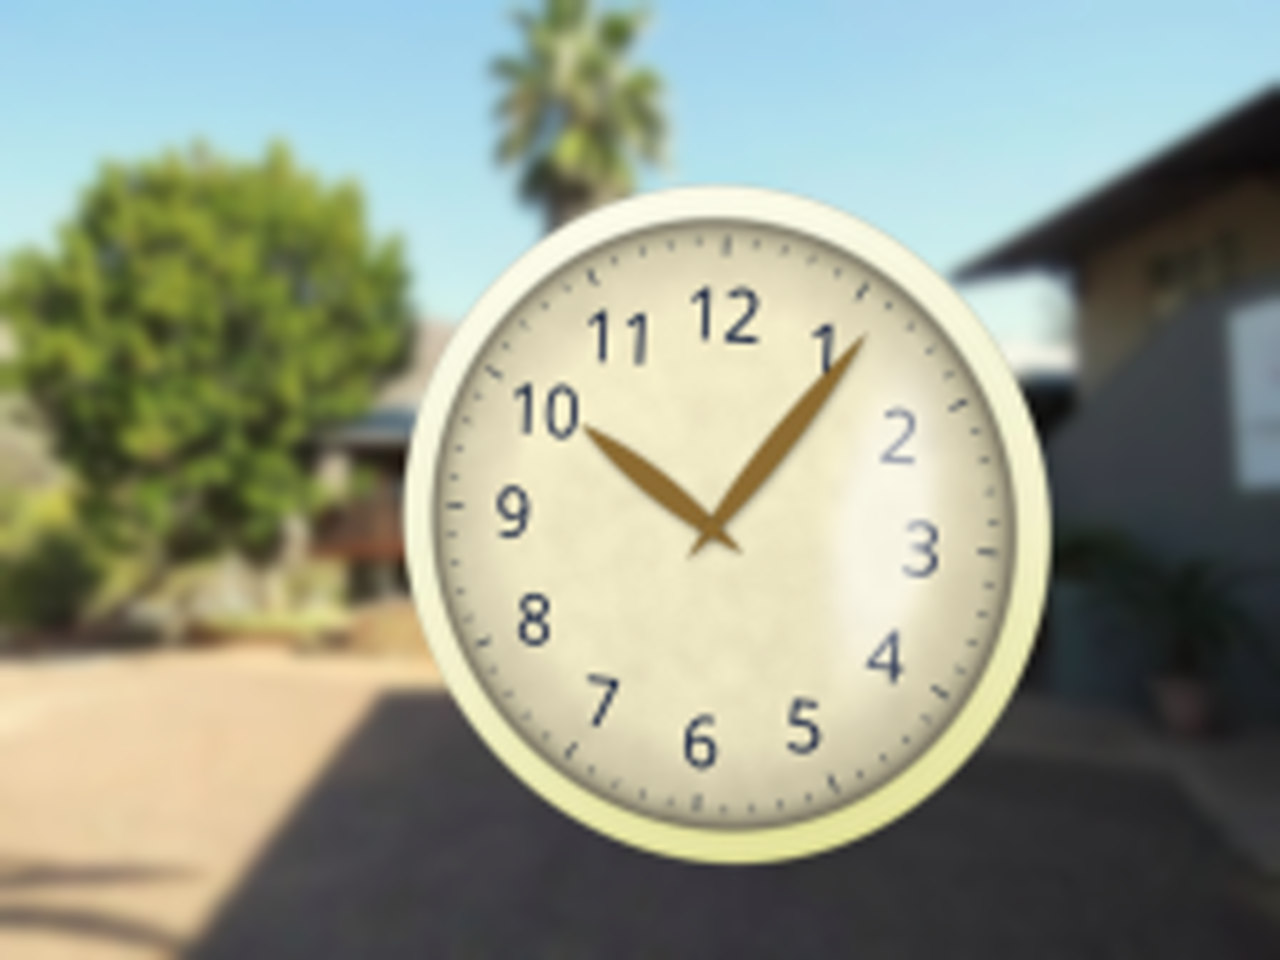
10.06
